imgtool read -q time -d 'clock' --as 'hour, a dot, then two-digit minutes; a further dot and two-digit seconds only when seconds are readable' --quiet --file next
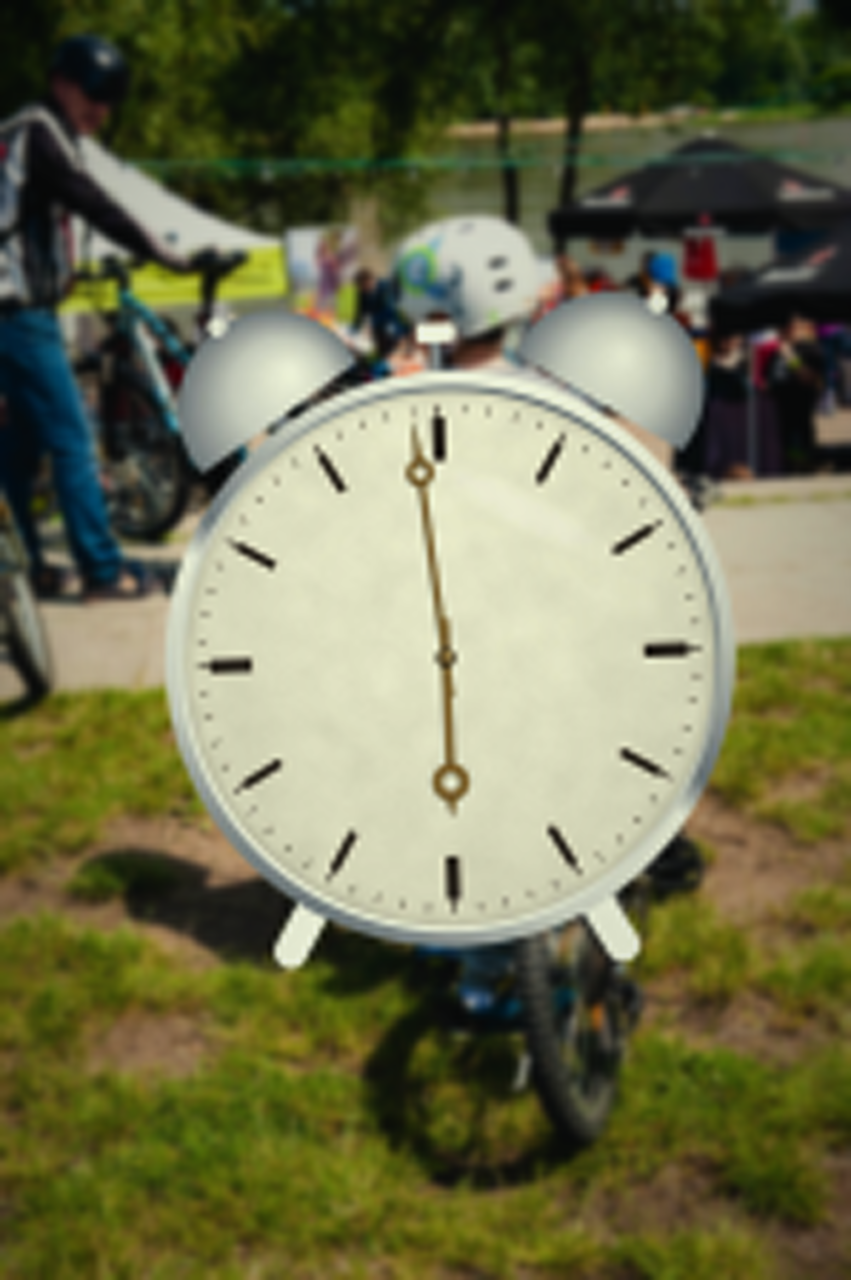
5.59
